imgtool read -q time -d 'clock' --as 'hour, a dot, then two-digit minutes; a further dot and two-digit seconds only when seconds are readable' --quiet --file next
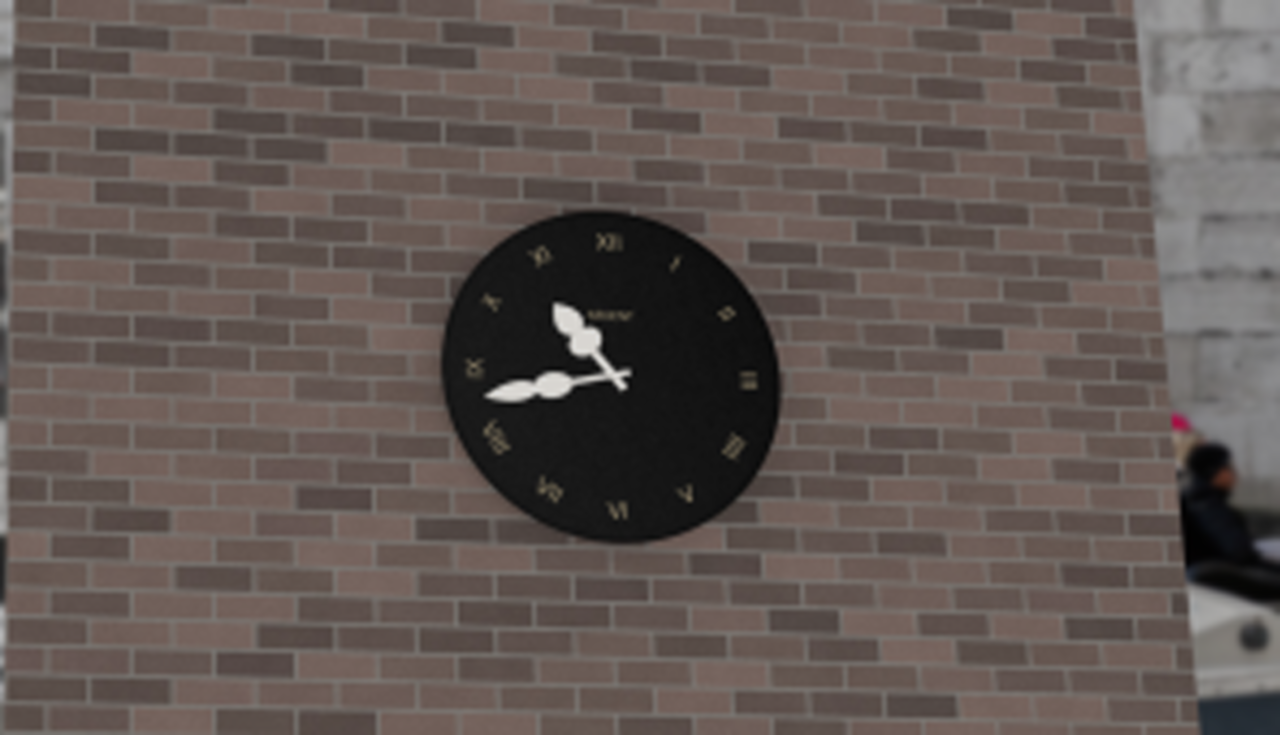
10.43
